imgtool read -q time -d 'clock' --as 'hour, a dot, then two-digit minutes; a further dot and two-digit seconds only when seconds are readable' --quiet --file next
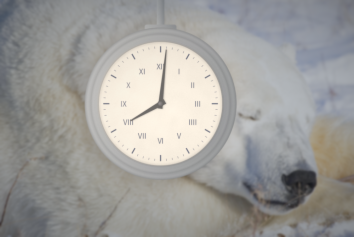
8.01
